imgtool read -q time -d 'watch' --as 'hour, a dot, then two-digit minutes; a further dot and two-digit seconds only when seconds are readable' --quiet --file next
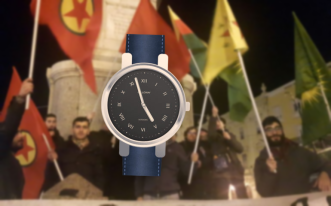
4.57
